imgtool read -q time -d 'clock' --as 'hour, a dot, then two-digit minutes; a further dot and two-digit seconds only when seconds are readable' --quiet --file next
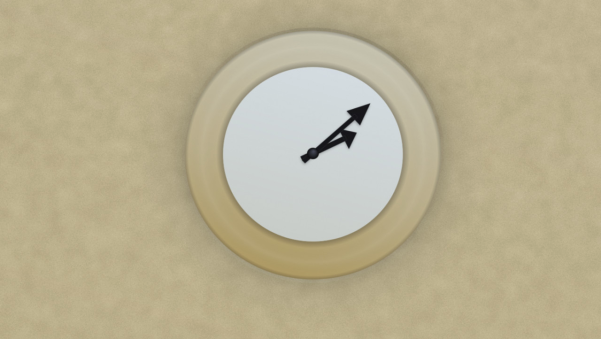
2.08
